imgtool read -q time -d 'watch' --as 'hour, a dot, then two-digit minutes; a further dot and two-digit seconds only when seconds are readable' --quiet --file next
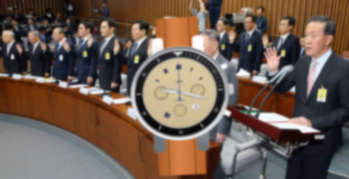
9.18
